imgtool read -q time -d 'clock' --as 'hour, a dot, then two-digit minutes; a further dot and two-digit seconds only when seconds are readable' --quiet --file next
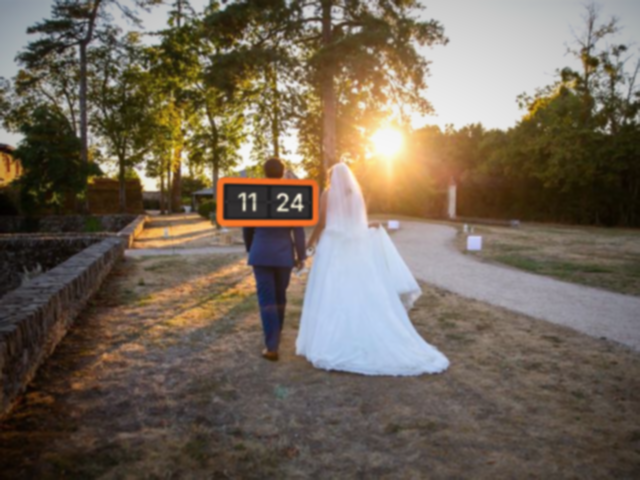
11.24
